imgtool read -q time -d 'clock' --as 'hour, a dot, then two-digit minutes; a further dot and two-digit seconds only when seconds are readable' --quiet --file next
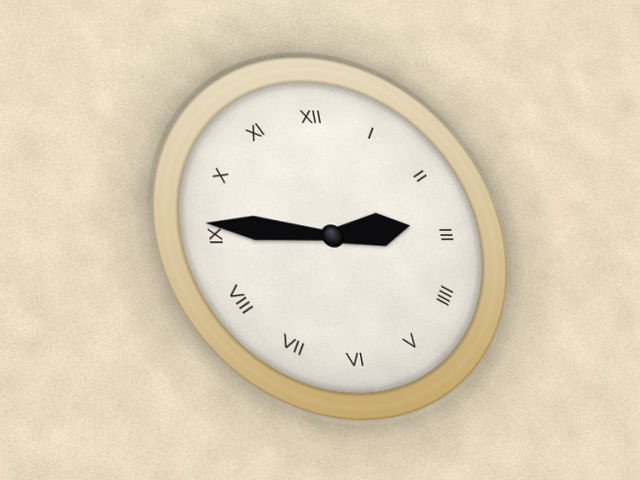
2.46
